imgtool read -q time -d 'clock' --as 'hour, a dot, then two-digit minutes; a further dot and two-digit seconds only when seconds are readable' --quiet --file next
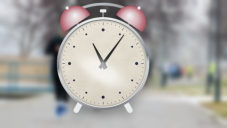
11.06
